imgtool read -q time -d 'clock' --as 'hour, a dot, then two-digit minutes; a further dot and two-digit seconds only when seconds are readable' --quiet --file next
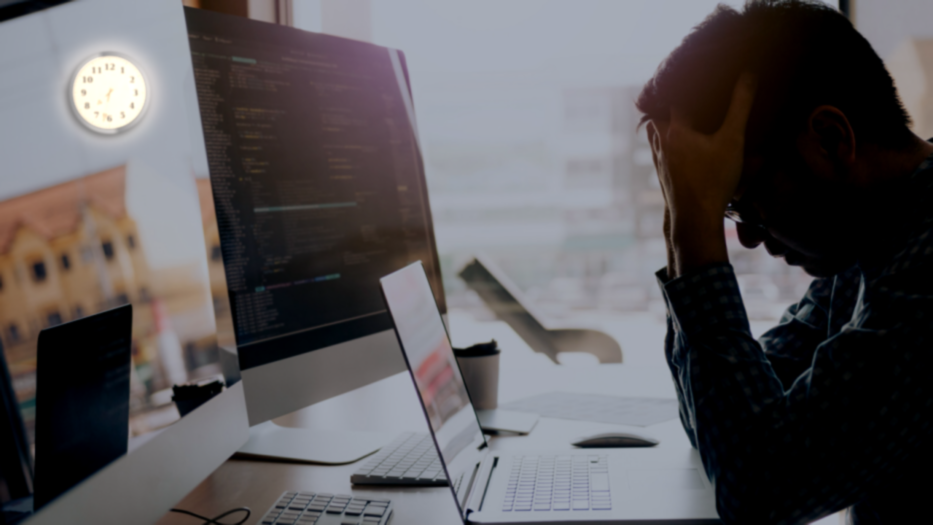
7.32
